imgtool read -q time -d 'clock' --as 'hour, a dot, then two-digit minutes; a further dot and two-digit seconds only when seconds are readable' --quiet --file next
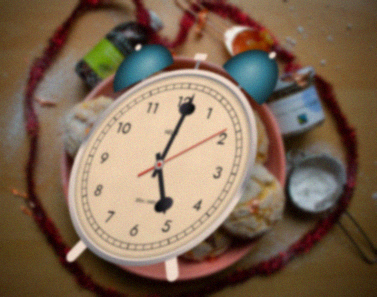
5.01.09
